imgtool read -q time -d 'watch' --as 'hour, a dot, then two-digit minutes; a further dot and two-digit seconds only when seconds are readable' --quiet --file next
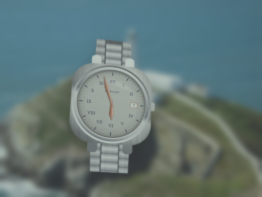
5.57
